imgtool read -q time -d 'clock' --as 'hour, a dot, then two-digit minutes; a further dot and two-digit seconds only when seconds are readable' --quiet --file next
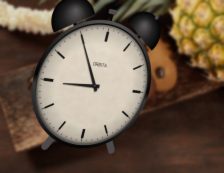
8.55
